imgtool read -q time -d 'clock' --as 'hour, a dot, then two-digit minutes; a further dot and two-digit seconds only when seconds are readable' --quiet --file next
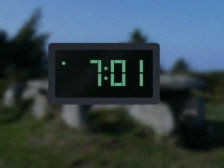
7.01
